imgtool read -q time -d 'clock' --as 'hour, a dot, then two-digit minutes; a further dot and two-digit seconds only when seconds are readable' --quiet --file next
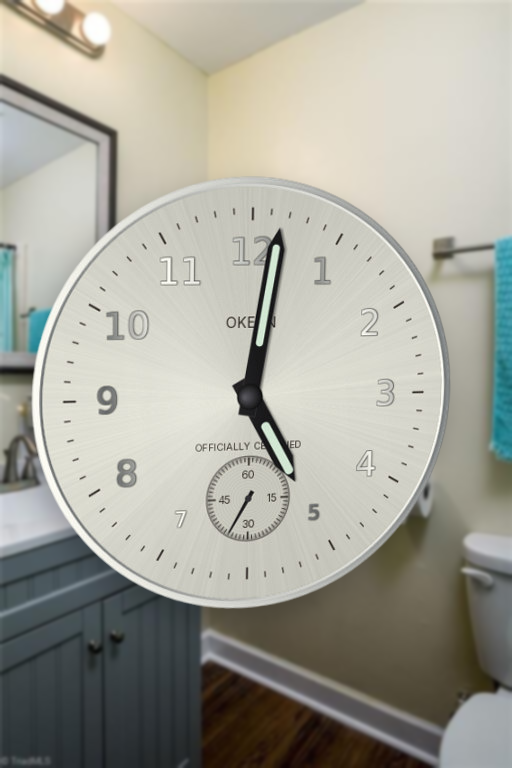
5.01.35
